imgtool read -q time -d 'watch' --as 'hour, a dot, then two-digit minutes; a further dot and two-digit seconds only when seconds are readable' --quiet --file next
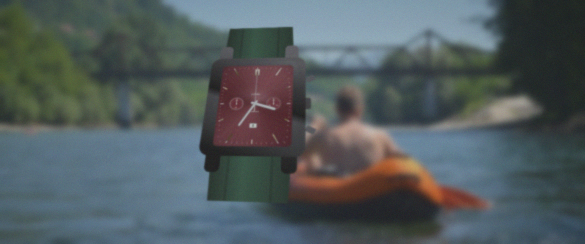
3.35
